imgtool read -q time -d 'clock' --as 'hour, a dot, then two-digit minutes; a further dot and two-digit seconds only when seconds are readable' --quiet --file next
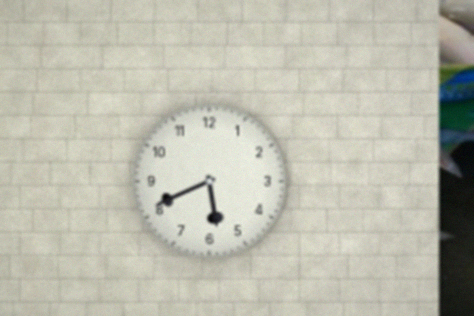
5.41
